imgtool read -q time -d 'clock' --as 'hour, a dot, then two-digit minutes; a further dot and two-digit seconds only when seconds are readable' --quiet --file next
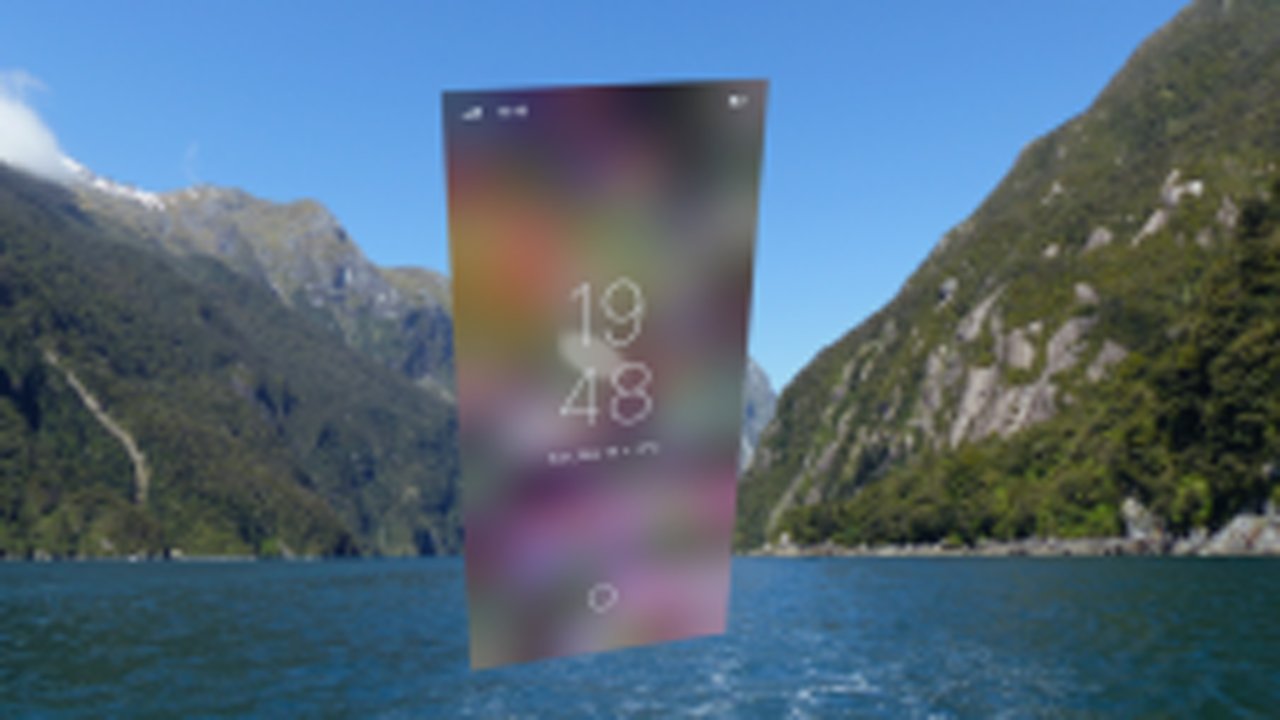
19.48
